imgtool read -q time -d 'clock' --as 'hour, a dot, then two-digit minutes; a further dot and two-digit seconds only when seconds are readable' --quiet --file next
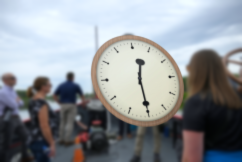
12.30
